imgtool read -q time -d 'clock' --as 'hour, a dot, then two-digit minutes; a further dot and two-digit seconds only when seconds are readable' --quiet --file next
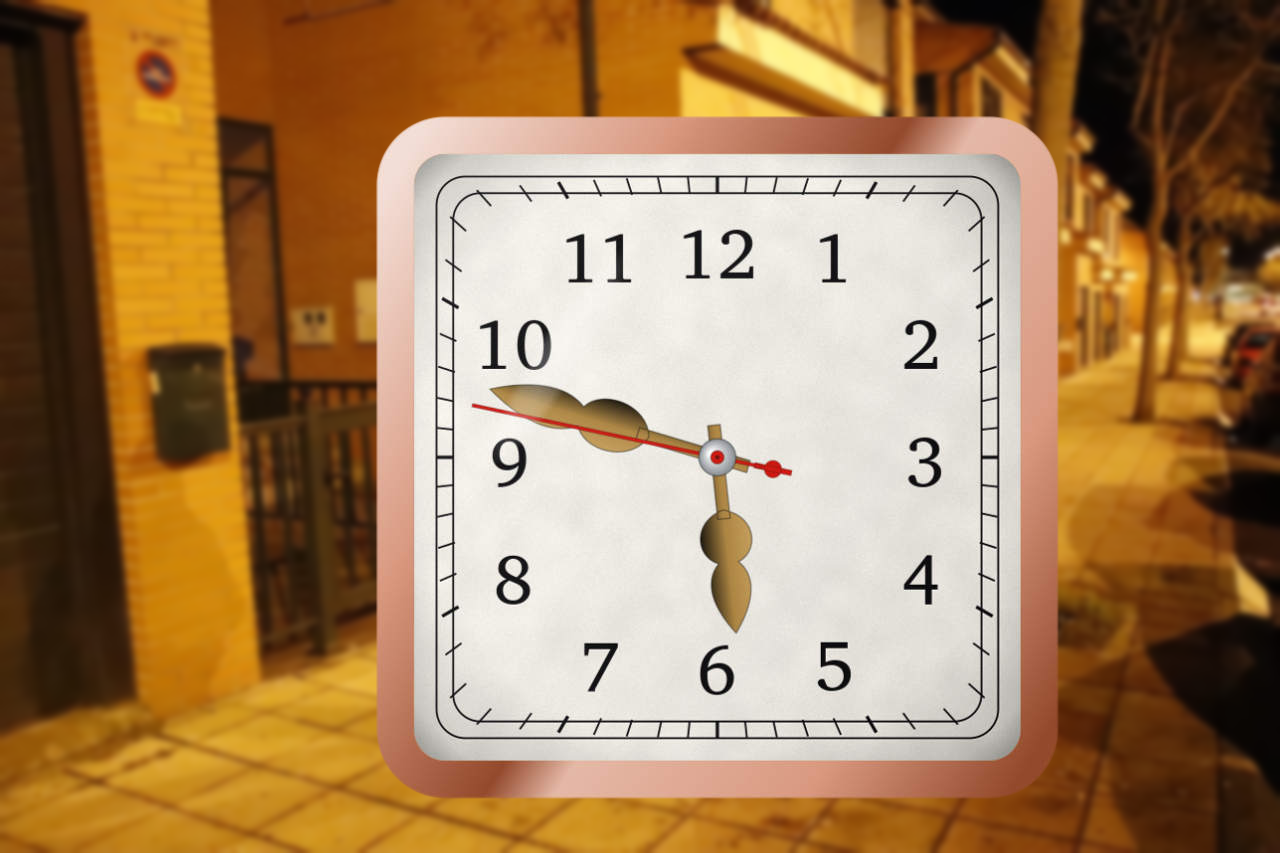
5.47.47
